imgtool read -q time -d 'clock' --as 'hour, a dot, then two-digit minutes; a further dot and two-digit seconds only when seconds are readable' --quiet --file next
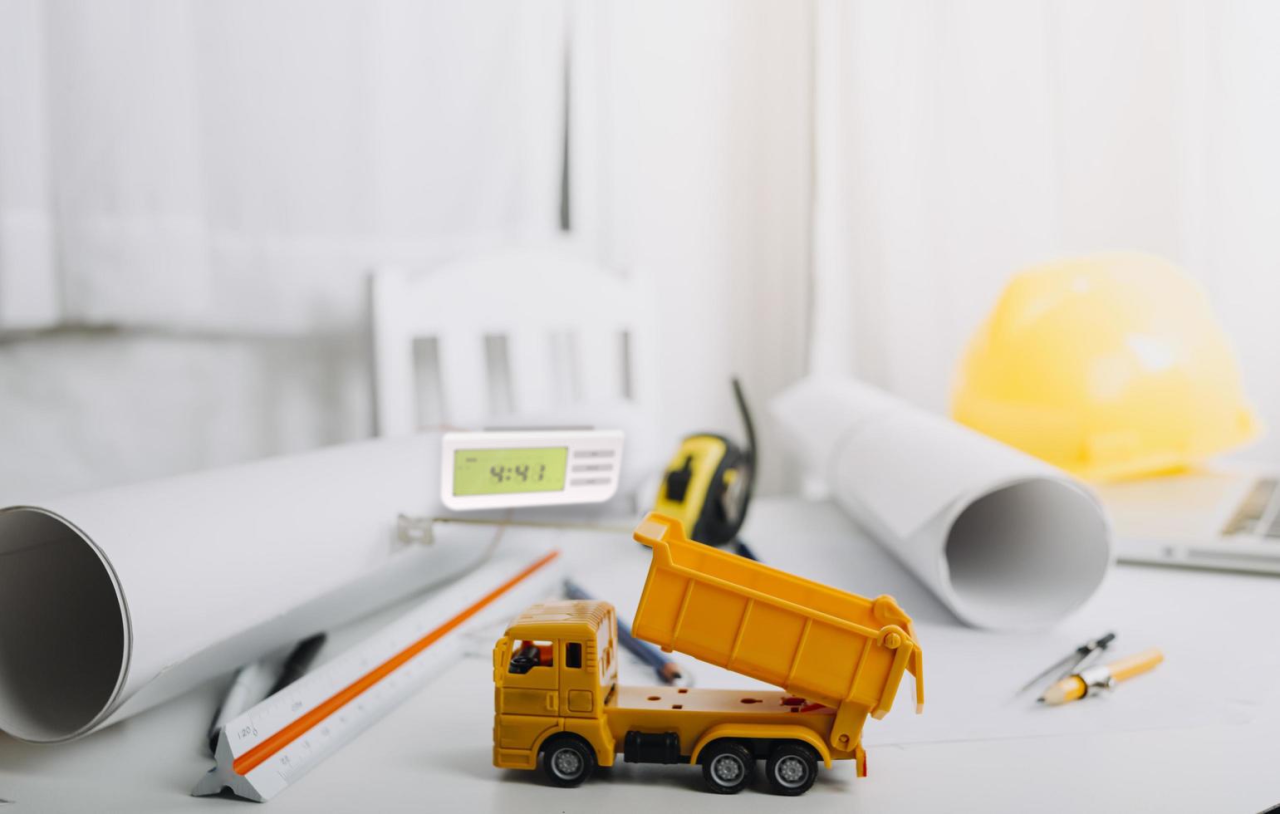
4.41
